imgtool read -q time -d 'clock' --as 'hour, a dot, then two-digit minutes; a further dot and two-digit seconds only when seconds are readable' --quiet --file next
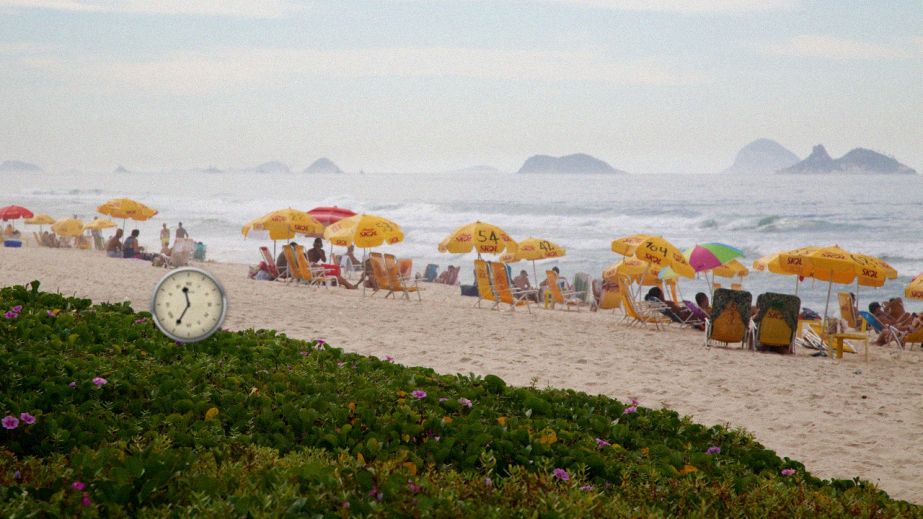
11.35
